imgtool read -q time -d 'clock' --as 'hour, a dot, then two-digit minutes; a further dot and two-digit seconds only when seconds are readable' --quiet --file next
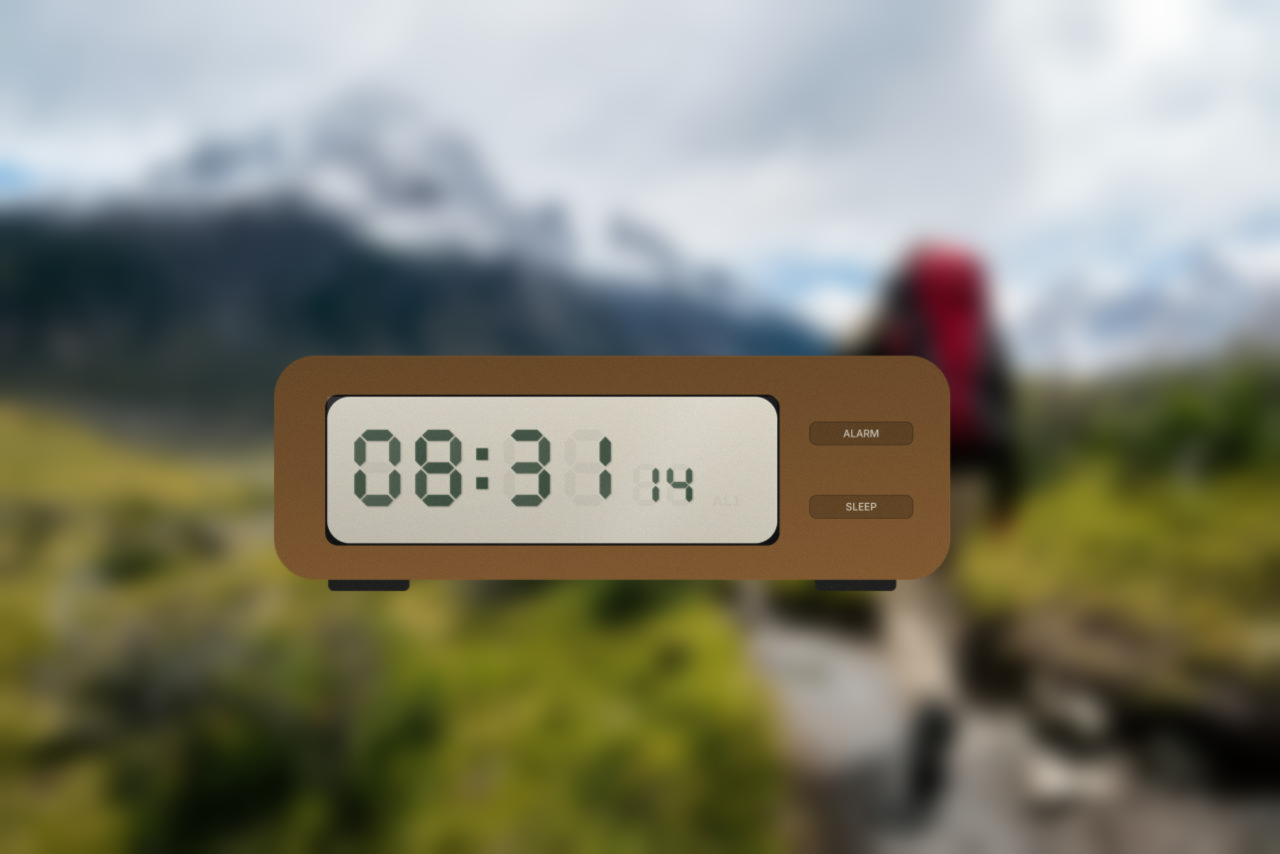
8.31.14
